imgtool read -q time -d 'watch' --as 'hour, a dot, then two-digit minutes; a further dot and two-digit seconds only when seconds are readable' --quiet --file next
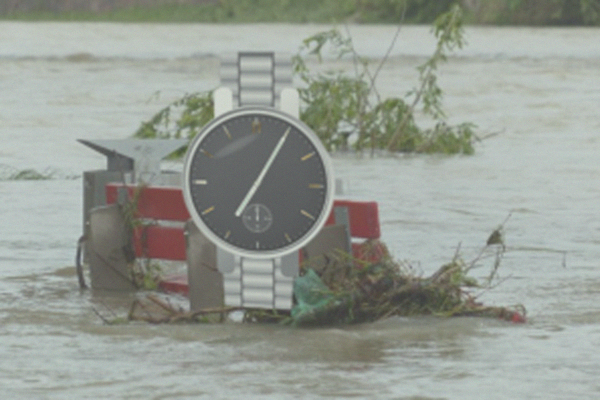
7.05
